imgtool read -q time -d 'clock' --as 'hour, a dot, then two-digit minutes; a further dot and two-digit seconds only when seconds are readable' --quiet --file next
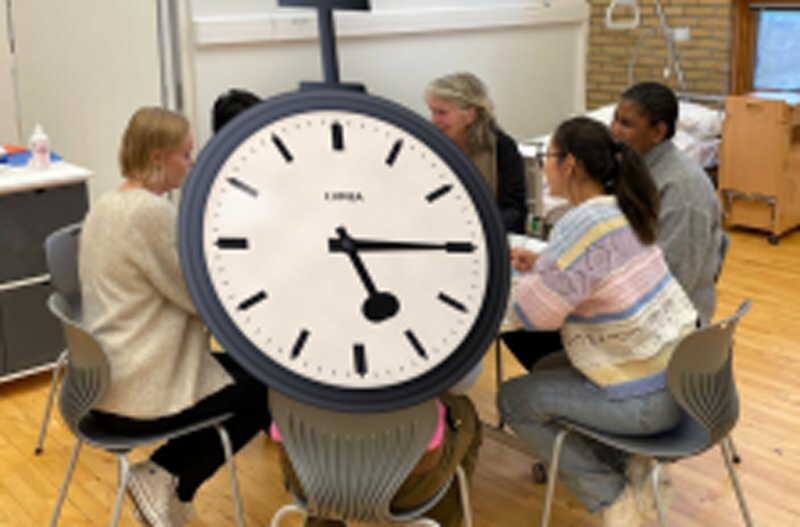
5.15
